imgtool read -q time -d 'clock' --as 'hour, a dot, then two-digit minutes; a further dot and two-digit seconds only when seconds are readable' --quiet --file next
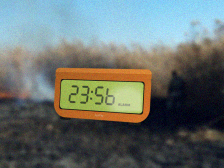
23.56
